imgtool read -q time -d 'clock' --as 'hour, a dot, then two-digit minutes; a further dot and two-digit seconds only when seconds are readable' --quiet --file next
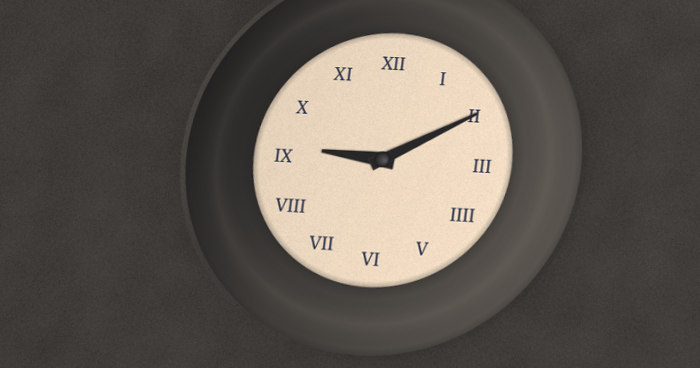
9.10
